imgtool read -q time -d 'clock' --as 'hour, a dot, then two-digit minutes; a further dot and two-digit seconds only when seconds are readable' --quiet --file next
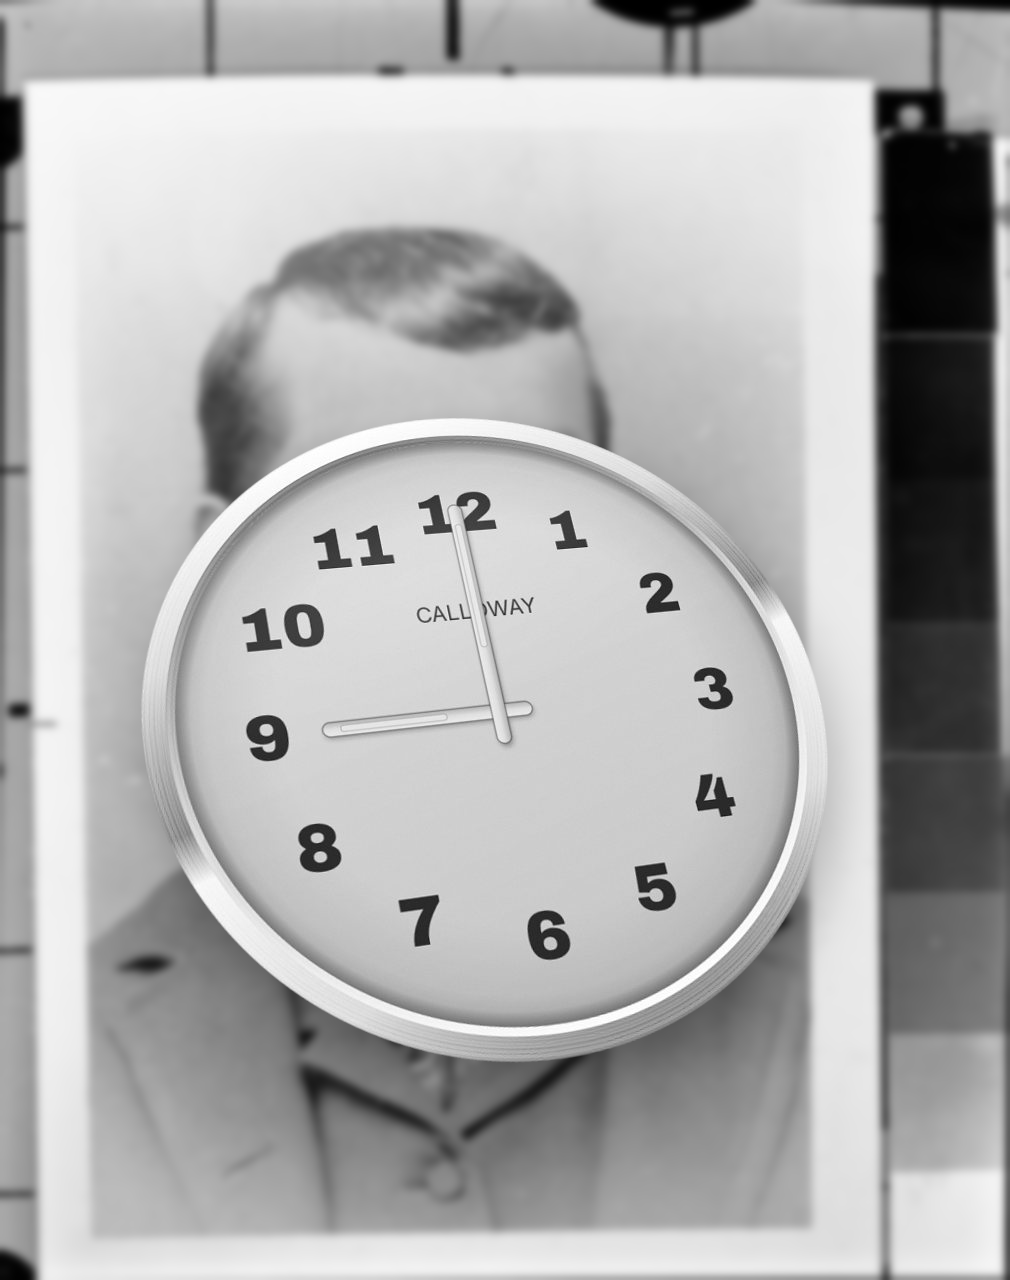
9.00
